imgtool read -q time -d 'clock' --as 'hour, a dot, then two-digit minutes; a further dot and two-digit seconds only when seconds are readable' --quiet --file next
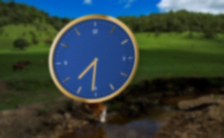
7.31
